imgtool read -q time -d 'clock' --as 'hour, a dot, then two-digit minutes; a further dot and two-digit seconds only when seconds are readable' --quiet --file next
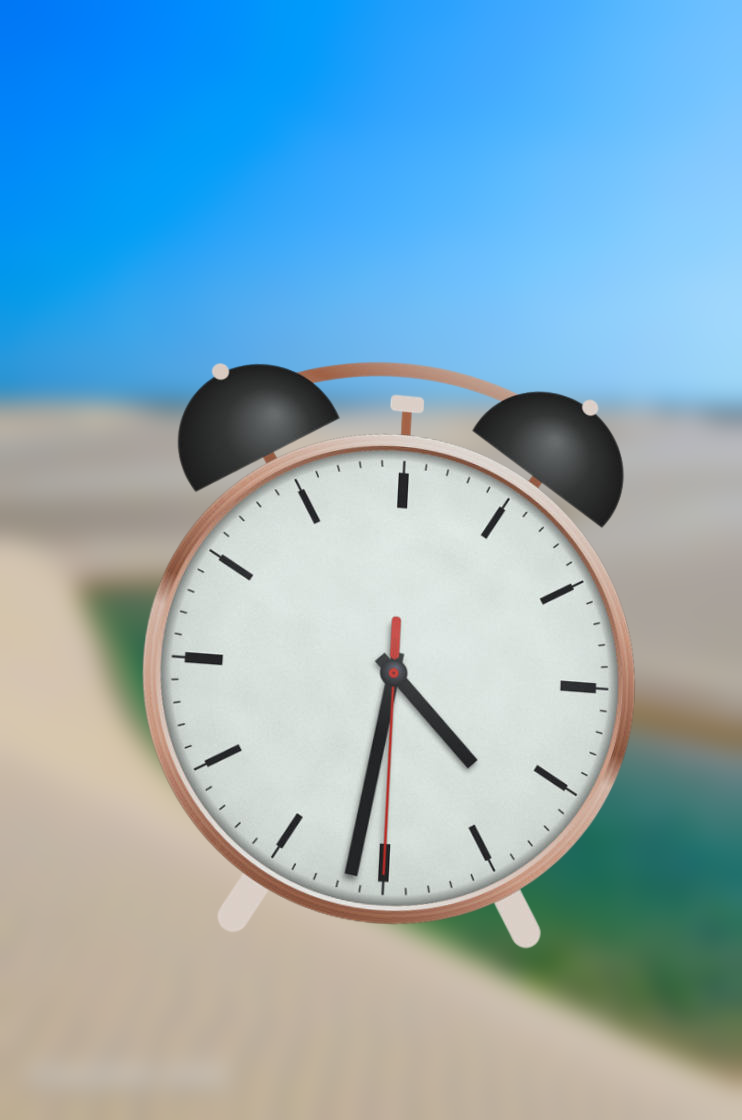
4.31.30
